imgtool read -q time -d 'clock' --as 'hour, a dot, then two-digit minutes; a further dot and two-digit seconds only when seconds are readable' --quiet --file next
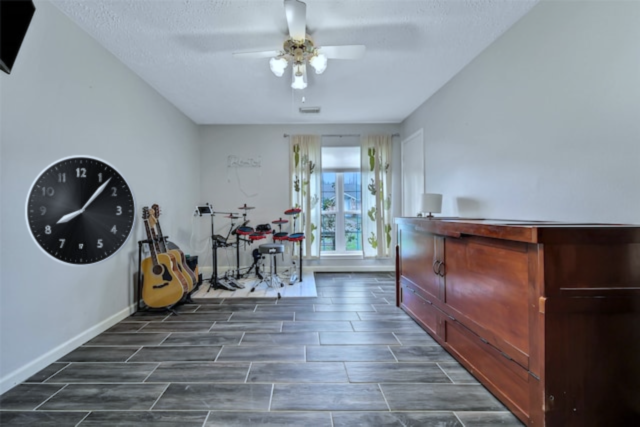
8.07
